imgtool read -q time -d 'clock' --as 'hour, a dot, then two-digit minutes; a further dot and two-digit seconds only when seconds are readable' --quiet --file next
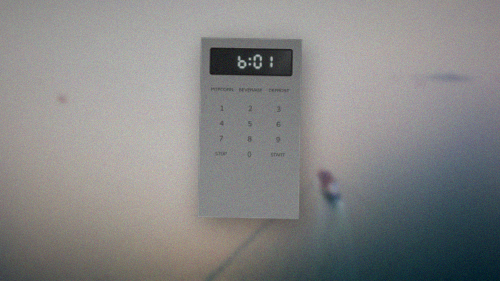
6.01
